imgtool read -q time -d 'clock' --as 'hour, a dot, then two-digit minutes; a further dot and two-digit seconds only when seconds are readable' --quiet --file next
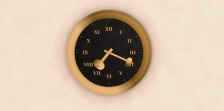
7.19
